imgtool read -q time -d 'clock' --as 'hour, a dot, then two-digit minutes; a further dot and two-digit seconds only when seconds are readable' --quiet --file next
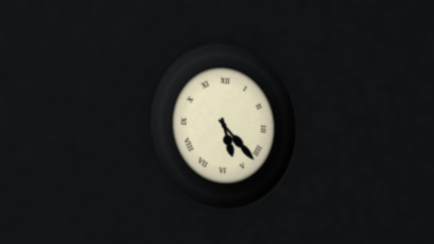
5.22
